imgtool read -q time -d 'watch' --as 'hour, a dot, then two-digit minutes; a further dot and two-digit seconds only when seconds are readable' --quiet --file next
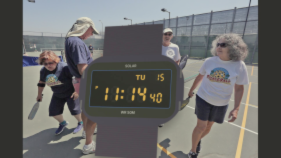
11.14.40
